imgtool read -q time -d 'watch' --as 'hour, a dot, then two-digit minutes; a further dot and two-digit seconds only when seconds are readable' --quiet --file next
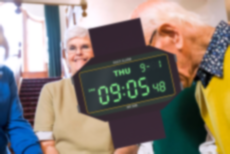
9.05
